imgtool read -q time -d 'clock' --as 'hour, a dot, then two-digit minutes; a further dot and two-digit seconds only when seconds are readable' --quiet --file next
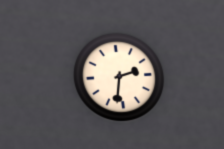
2.32
